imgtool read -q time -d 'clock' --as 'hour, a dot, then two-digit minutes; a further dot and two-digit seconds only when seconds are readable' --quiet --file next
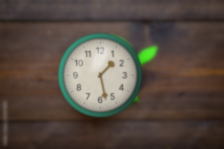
1.28
